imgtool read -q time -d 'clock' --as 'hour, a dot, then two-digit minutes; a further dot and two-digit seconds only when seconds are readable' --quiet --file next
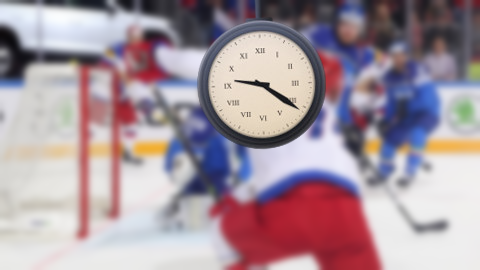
9.21
